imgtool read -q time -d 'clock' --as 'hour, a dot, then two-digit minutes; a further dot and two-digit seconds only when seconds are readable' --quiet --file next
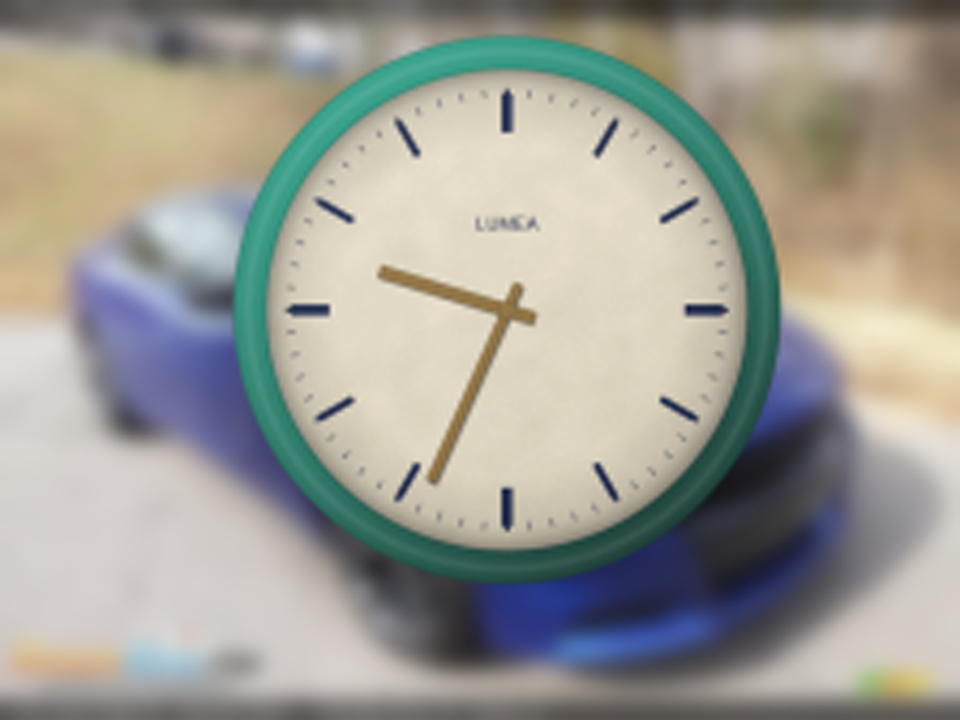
9.34
